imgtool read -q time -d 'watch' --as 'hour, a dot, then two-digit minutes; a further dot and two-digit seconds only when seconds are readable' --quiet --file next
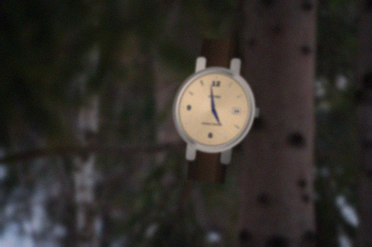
4.58
